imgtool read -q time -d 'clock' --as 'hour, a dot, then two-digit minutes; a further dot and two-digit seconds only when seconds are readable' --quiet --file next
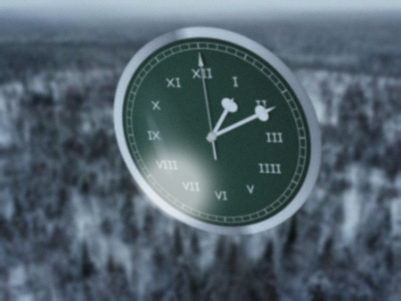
1.11.00
